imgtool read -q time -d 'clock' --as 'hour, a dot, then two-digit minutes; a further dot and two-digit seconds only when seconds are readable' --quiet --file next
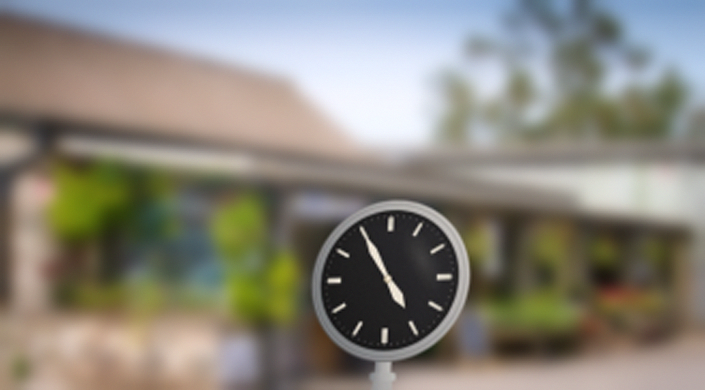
4.55
